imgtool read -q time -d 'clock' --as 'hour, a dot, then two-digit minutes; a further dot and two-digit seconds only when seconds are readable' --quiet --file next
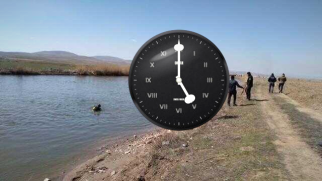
5.00
